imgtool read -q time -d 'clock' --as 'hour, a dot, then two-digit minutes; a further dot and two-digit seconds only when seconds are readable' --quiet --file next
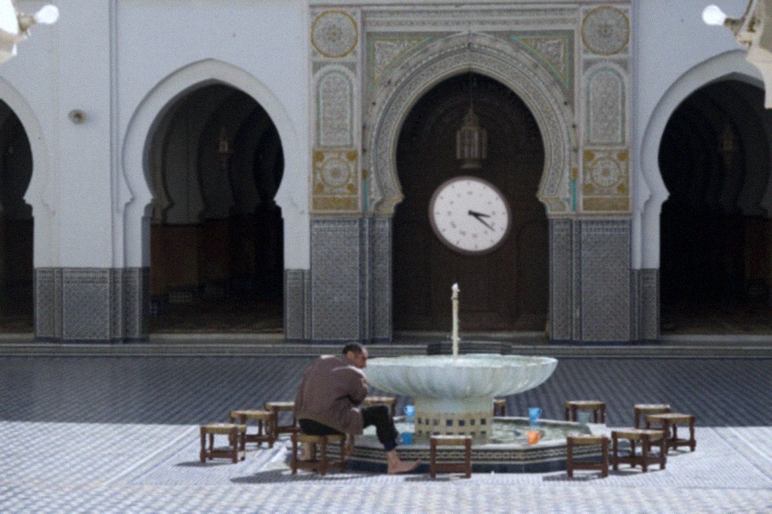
3.22
